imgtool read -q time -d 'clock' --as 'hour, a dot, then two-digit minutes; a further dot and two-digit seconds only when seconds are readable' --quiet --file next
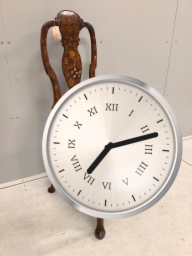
7.12
